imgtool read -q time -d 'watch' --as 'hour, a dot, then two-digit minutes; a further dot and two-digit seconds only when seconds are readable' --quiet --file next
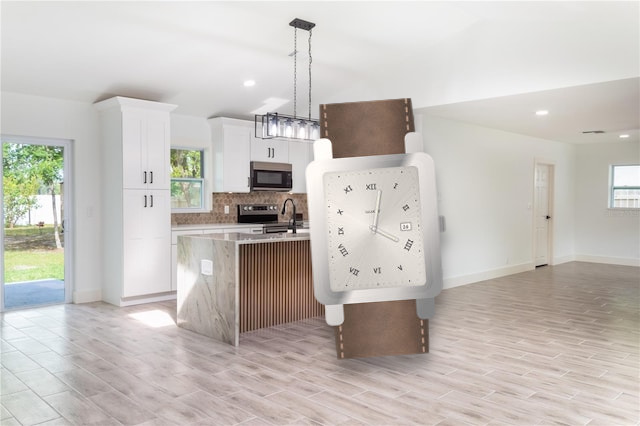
4.02
